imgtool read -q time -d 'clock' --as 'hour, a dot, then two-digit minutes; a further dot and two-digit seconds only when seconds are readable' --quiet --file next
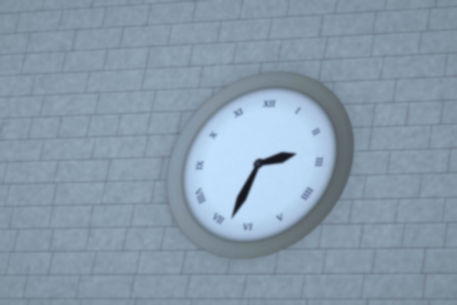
2.33
